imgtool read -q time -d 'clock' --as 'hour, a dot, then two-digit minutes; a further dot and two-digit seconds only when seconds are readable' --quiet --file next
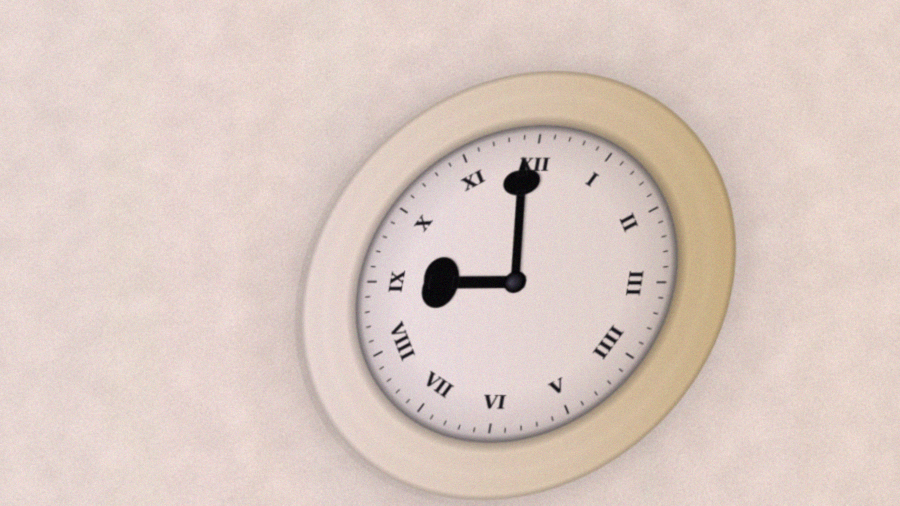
8.59
